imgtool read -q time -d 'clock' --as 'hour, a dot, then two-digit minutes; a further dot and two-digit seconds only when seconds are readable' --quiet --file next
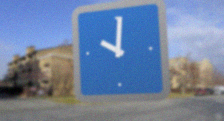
10.01
